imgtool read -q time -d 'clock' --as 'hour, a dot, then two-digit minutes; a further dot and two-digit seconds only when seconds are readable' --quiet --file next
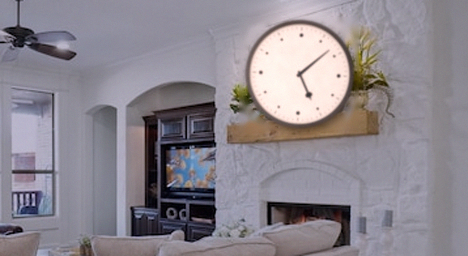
5.08
